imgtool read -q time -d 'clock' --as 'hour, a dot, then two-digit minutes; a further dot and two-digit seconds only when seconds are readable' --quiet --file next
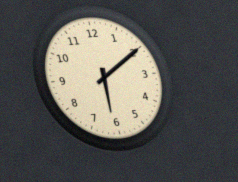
6.10
